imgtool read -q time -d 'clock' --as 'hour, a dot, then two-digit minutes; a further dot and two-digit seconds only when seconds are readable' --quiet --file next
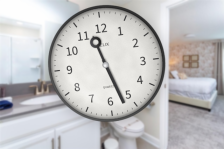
11.27
